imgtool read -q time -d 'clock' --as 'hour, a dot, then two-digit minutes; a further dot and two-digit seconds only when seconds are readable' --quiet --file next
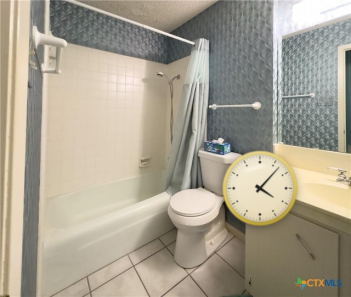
4.07
